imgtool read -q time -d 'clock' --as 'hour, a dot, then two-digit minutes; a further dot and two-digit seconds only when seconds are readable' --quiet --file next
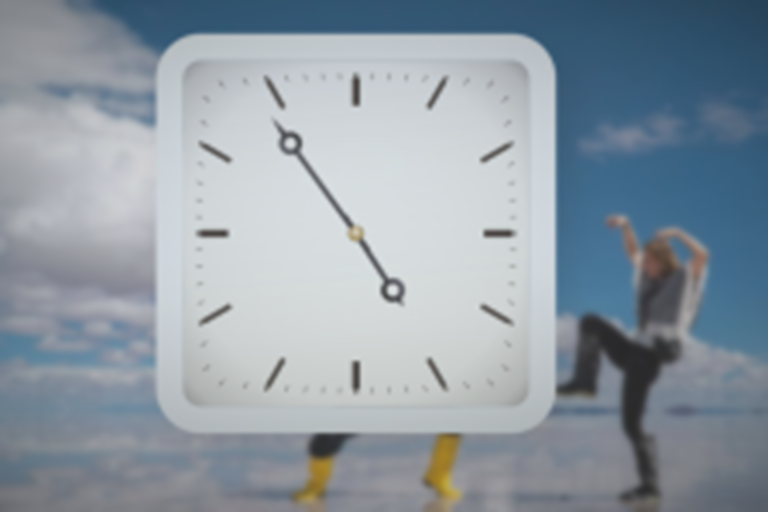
4.54
